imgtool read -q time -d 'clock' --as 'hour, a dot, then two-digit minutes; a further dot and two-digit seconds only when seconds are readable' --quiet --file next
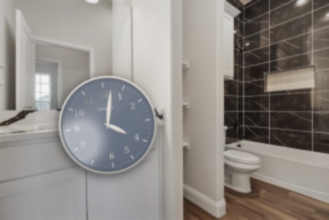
4.02
